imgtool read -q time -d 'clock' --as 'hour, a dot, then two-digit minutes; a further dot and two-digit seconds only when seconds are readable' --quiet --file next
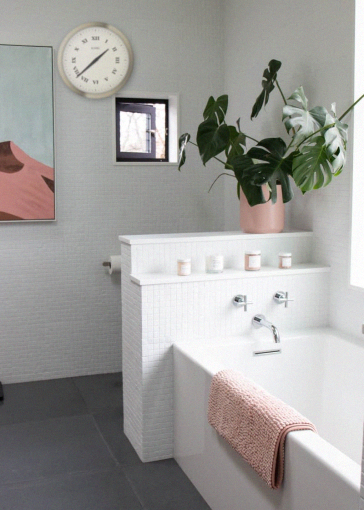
1.38
